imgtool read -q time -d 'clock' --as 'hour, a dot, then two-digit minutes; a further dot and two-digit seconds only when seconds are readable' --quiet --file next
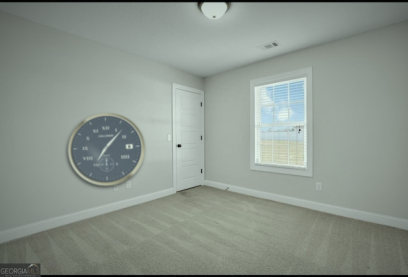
7.07
